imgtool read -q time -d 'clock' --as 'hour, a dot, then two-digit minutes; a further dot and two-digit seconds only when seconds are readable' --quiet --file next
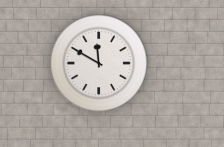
11.50
